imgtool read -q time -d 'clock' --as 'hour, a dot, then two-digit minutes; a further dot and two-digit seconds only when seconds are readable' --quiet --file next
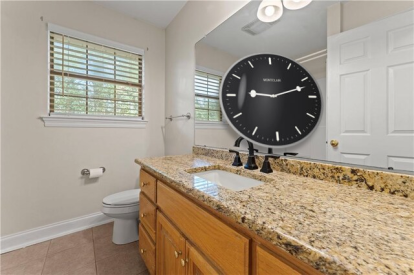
9.12
